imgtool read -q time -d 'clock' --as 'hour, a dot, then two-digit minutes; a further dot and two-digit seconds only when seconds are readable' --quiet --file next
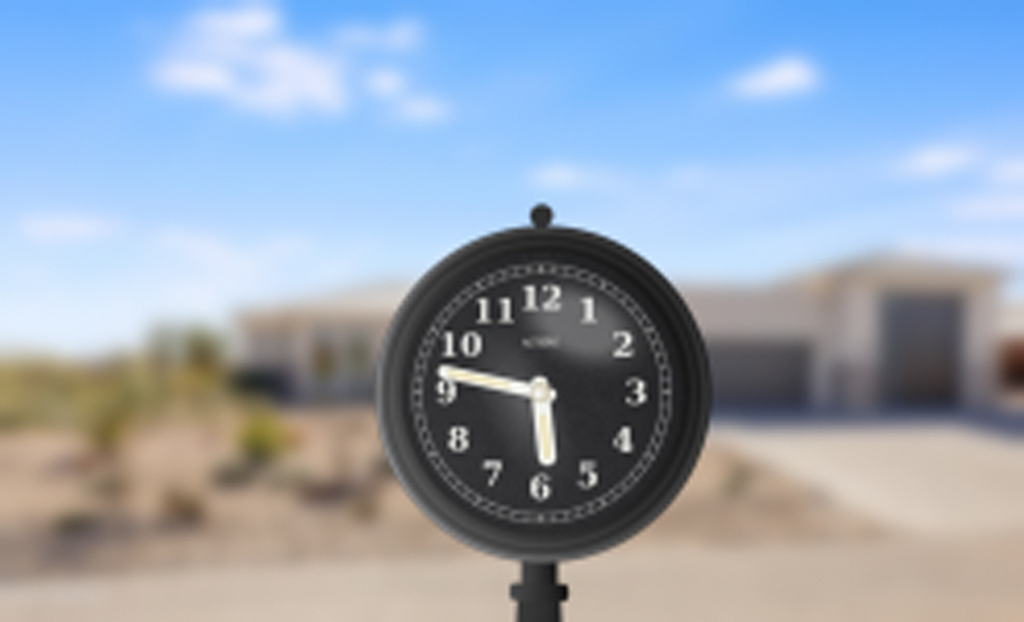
5.47
